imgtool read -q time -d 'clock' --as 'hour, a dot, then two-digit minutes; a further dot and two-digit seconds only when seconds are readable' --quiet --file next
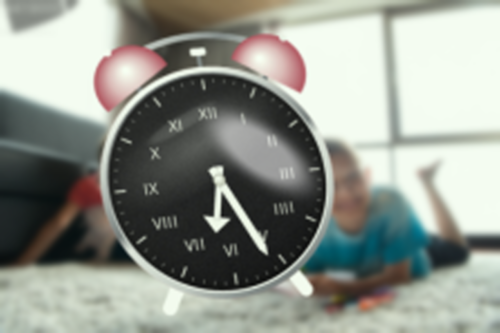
6.26
